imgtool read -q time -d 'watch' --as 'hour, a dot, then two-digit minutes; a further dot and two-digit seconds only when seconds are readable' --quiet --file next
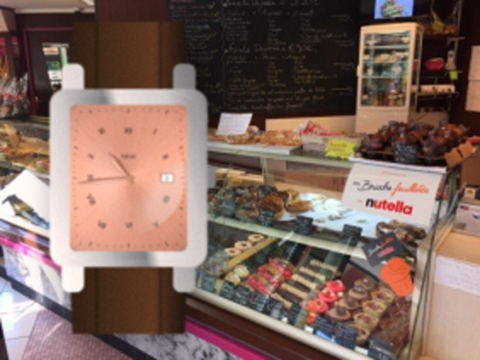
10.44
